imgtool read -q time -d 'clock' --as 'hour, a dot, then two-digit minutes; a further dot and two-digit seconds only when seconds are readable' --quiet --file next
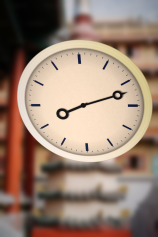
8.12
